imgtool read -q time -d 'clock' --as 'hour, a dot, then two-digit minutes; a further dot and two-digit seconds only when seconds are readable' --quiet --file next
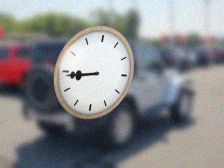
8.44
